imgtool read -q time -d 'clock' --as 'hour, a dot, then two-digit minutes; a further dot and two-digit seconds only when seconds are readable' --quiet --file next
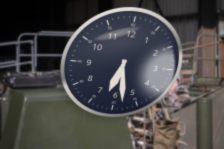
6.28
